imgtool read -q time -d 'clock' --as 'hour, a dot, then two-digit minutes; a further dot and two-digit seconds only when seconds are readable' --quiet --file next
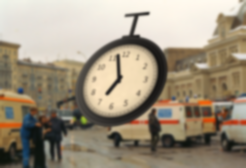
6.57
